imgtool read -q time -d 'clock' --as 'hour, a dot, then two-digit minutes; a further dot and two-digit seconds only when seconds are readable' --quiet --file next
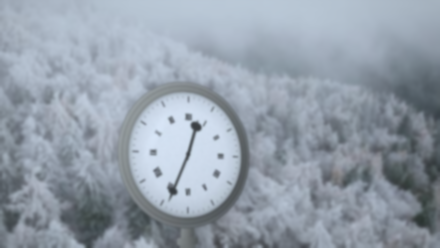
12.34
